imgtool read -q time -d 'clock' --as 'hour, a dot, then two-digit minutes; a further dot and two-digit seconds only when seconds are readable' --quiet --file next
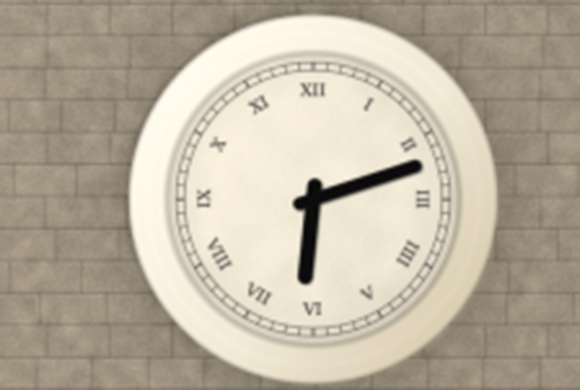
6.12
